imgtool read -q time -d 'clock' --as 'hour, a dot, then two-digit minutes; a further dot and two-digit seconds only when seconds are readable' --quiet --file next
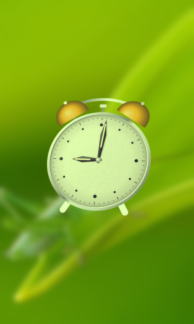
9.01
